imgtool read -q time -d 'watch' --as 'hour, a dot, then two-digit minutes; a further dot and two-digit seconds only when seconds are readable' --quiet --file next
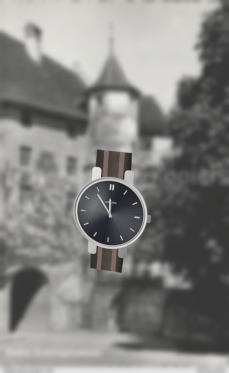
11.54
